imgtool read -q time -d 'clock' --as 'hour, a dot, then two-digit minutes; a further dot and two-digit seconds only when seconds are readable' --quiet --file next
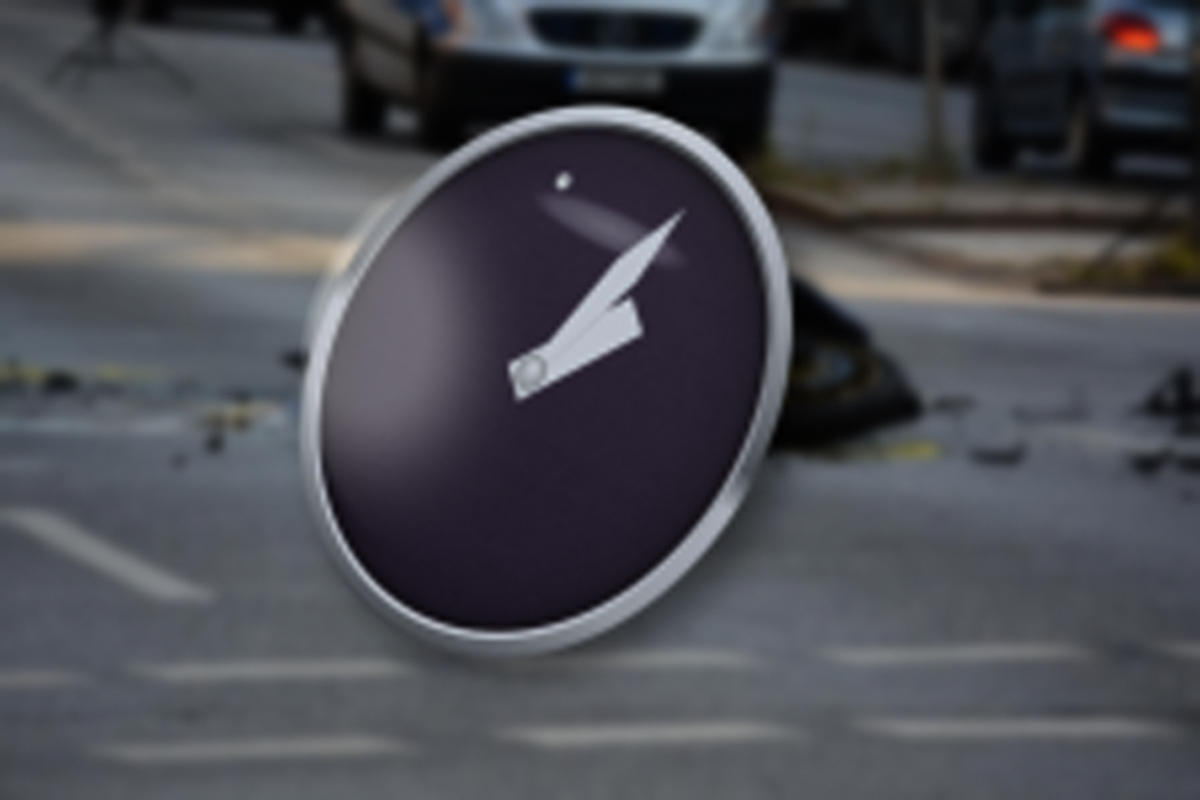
2.07
